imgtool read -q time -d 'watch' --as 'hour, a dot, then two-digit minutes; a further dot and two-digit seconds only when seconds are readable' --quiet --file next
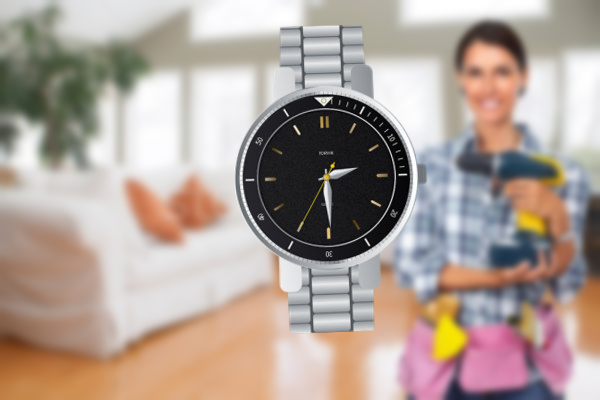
2.29.35
